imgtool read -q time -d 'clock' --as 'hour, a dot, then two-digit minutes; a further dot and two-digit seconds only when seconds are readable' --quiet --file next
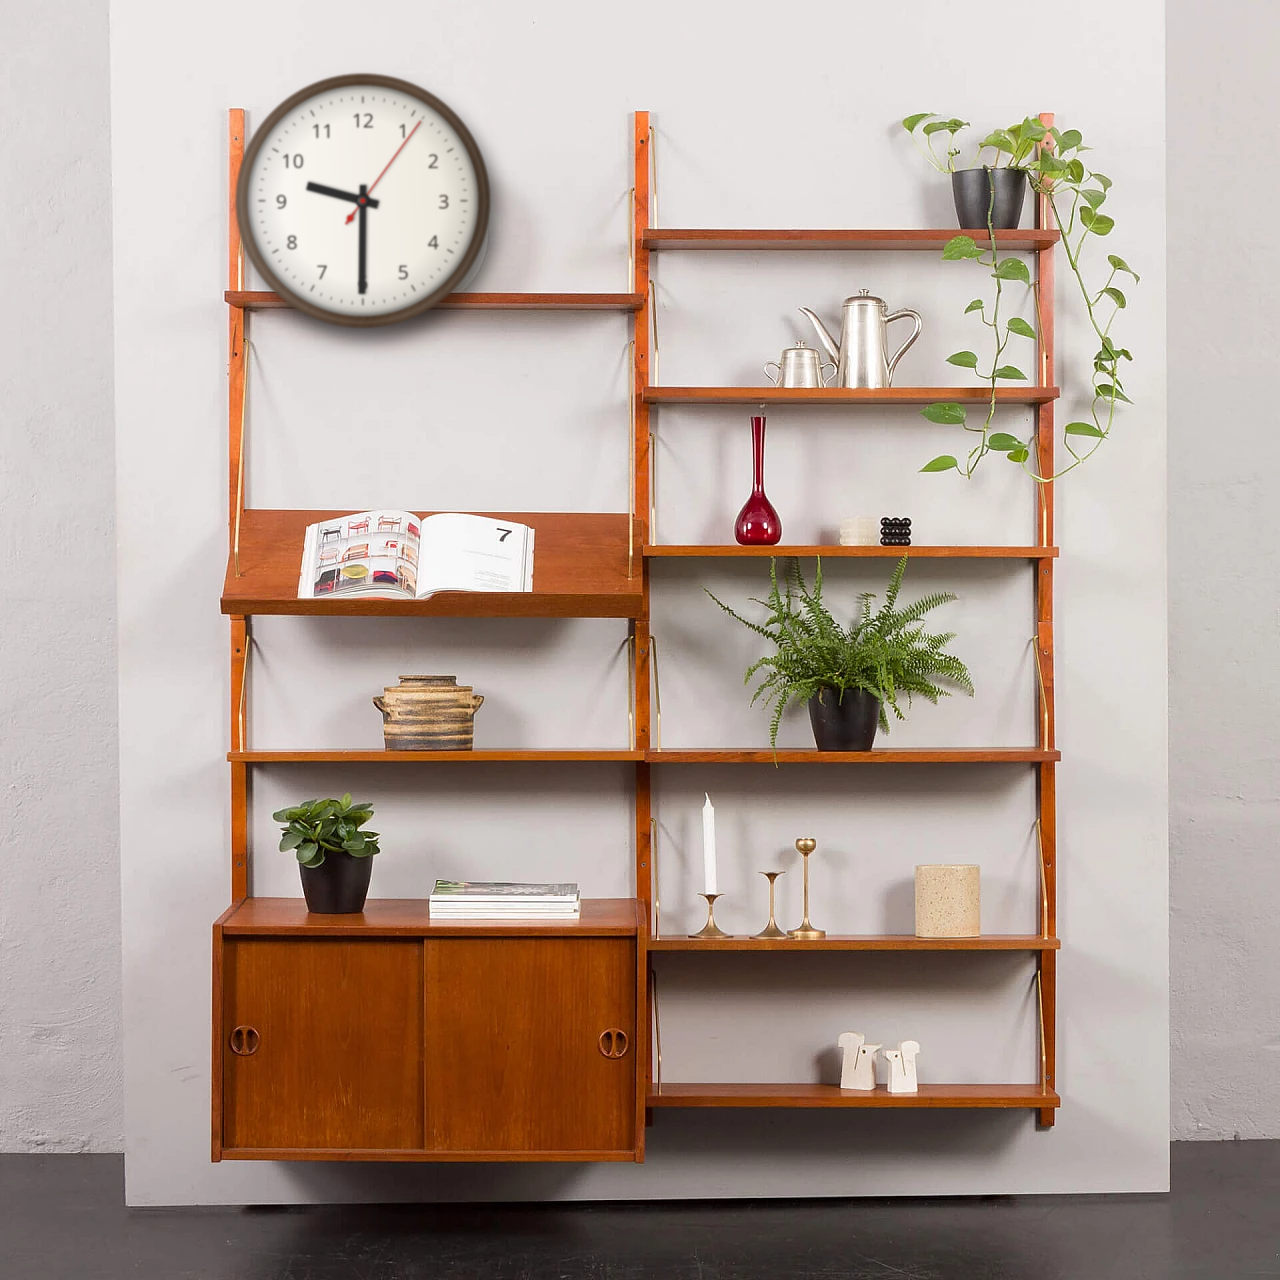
9.30.06
